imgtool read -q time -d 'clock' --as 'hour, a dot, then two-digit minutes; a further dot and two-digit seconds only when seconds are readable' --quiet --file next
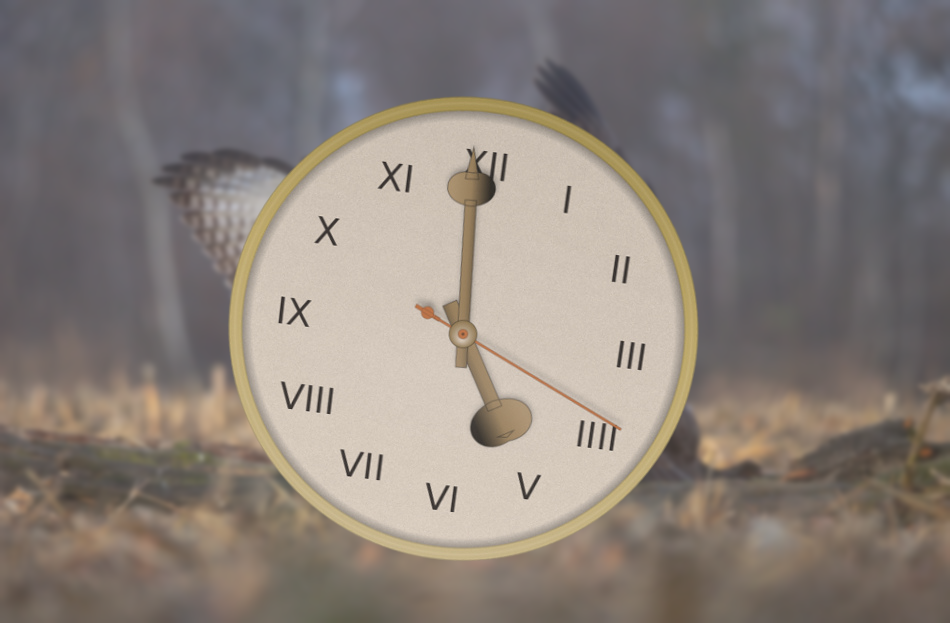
4.59.19
